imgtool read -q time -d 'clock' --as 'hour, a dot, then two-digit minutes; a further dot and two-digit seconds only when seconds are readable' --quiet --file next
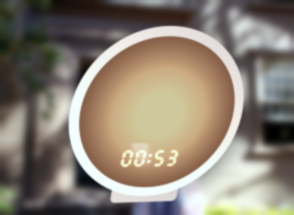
0.53
